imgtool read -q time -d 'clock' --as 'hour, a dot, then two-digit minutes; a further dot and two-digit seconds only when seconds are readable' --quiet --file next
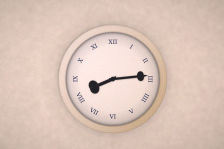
8.14
